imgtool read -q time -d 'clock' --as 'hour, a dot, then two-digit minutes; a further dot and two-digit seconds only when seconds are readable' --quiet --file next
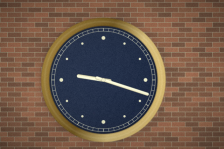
9.18
